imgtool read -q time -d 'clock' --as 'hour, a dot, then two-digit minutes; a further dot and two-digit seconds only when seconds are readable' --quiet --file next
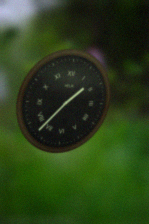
1.37
